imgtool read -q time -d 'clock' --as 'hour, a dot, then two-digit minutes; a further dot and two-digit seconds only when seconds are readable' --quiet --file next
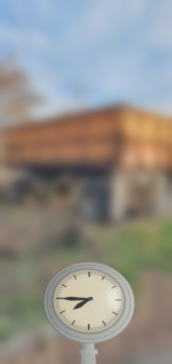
7.45
